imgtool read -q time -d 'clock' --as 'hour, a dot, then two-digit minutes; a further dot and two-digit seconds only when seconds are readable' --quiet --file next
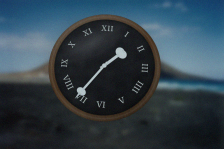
1.36
